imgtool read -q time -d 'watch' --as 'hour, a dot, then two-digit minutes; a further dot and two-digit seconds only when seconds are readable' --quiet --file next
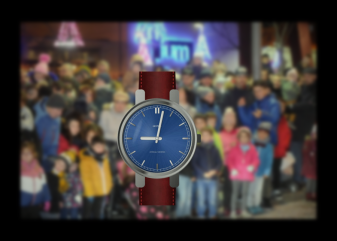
9.02
